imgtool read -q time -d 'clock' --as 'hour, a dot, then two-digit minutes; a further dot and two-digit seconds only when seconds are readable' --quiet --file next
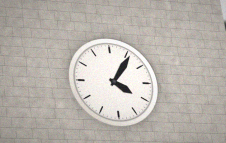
4.06
